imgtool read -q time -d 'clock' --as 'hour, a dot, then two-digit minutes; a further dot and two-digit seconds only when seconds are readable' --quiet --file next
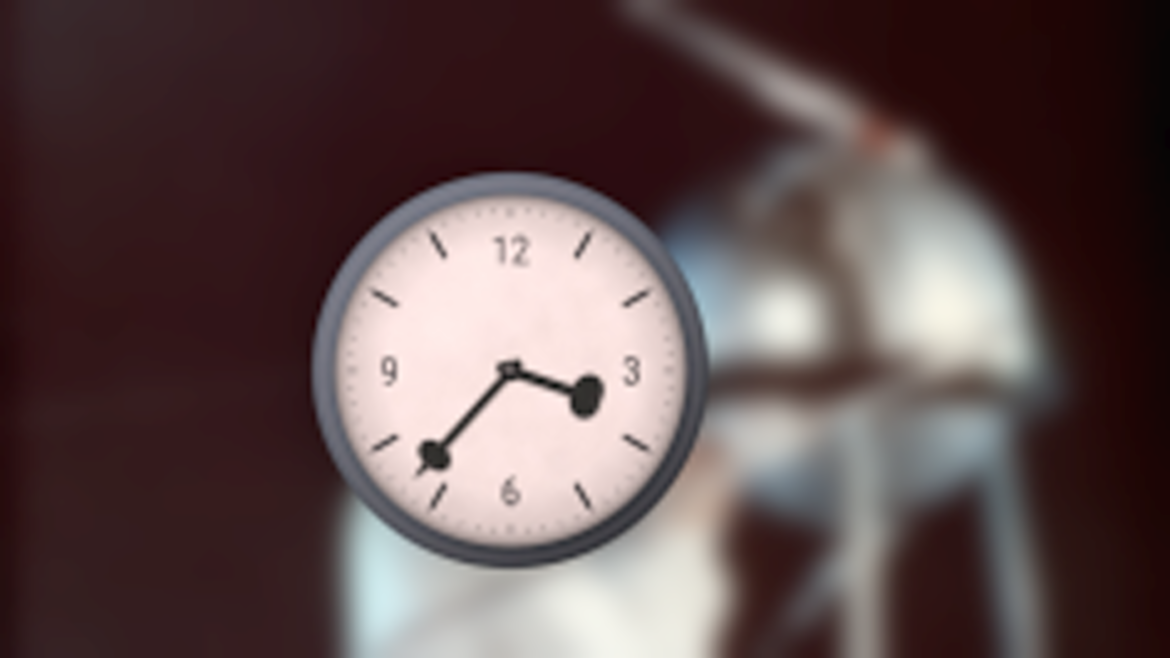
3.37
